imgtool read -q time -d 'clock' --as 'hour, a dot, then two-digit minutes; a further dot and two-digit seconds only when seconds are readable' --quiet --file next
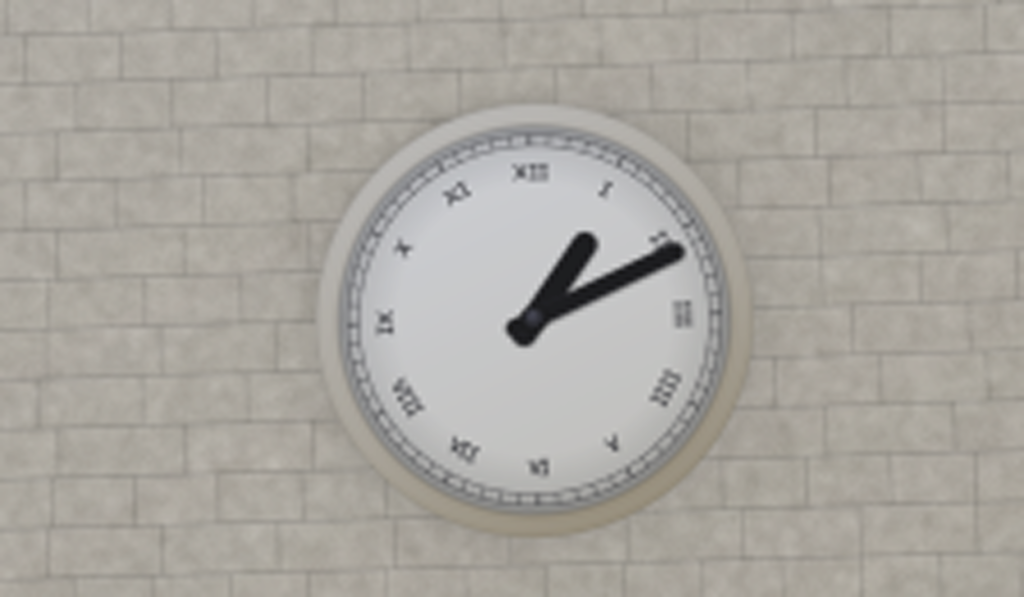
1.11
